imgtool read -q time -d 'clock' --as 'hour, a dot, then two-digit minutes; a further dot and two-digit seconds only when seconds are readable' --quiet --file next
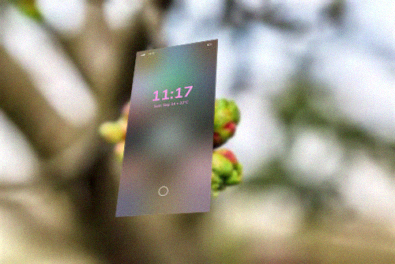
11.17
